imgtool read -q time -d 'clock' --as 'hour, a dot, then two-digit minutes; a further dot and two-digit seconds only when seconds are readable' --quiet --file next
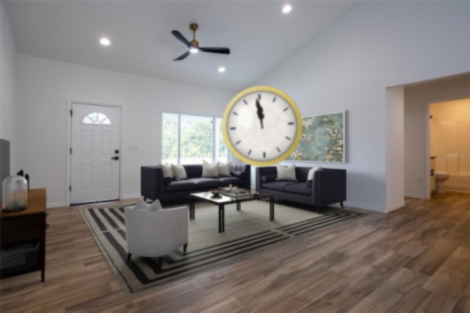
11.59
